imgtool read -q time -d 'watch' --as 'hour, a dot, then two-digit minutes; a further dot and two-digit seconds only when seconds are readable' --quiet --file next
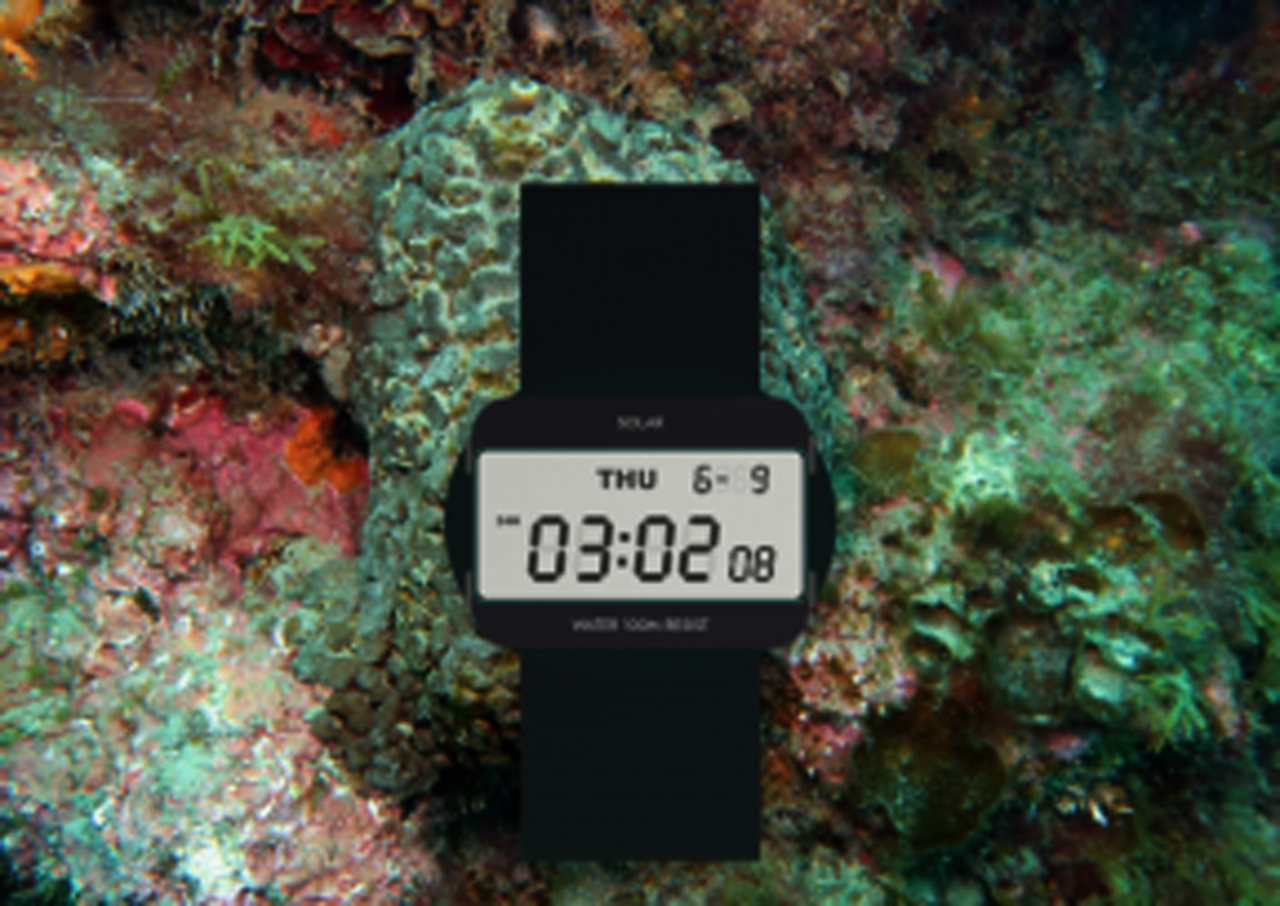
3.02.08
